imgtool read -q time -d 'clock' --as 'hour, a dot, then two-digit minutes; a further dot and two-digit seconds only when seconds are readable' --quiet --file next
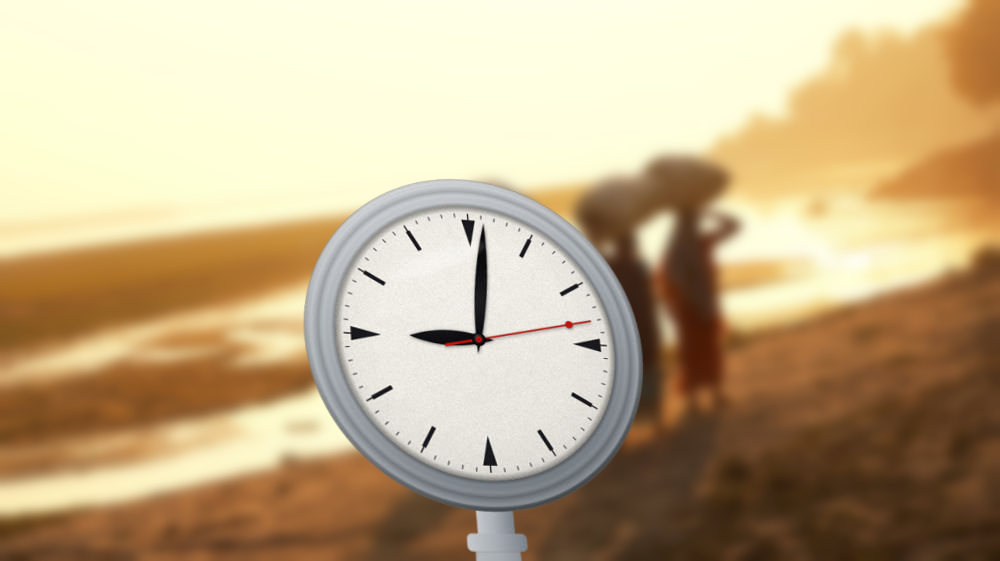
9.01.13
